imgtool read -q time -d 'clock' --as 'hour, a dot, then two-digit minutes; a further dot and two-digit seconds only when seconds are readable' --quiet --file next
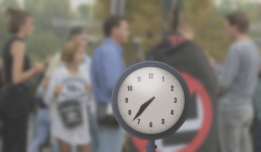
7.37
